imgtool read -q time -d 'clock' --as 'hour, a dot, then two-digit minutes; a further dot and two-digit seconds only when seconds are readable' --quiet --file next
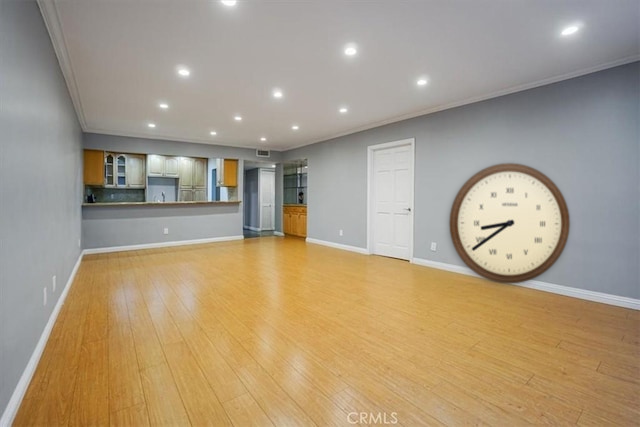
8.39
